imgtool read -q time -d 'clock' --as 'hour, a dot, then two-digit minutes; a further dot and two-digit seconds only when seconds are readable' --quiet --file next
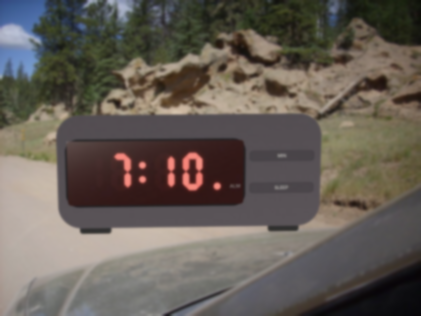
7.10
